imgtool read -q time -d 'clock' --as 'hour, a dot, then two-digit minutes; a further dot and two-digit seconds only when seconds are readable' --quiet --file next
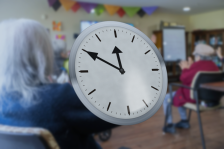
11.50
